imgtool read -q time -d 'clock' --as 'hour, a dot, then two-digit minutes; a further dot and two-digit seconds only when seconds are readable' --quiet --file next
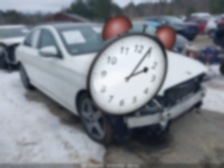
2.04
